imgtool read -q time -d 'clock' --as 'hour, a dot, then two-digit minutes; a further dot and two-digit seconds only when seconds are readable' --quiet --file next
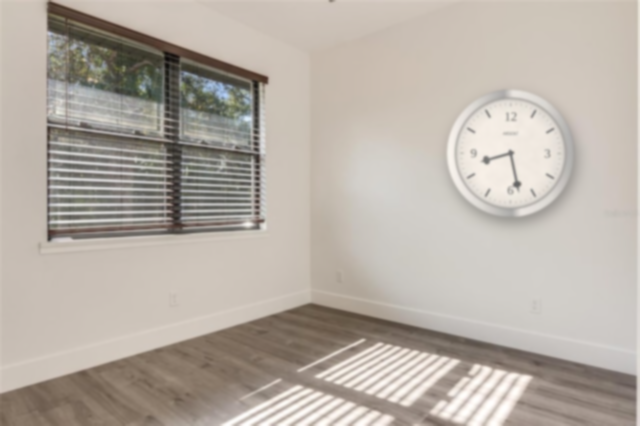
8.28
